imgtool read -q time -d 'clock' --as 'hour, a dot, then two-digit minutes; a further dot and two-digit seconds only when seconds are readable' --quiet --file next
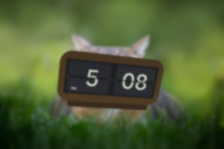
5.08
